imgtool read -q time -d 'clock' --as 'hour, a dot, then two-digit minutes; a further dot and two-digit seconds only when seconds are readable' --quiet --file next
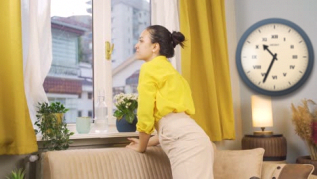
10.34
